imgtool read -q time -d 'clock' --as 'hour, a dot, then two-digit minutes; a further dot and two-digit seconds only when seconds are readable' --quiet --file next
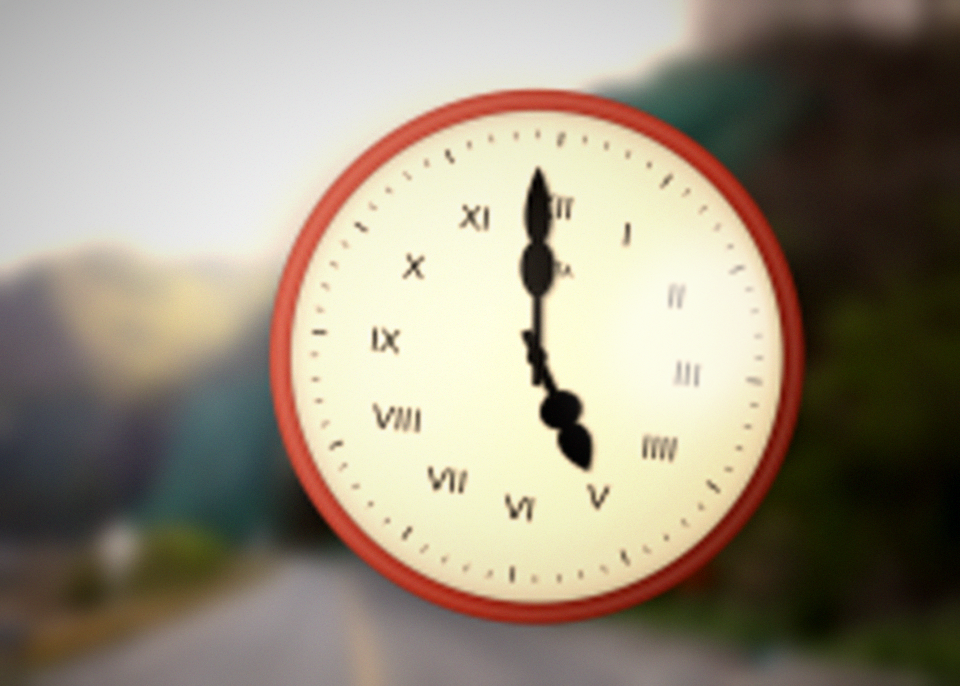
4.59
